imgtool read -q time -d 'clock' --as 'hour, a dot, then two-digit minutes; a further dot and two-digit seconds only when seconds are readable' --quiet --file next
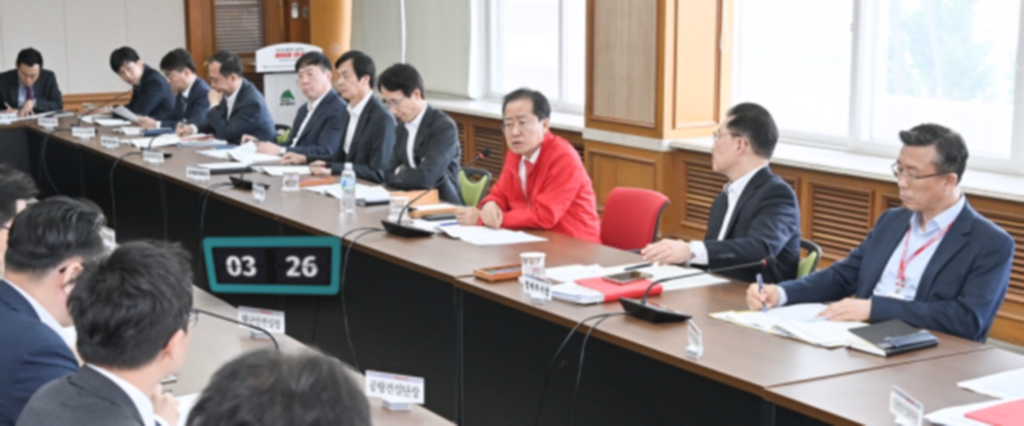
3.26
